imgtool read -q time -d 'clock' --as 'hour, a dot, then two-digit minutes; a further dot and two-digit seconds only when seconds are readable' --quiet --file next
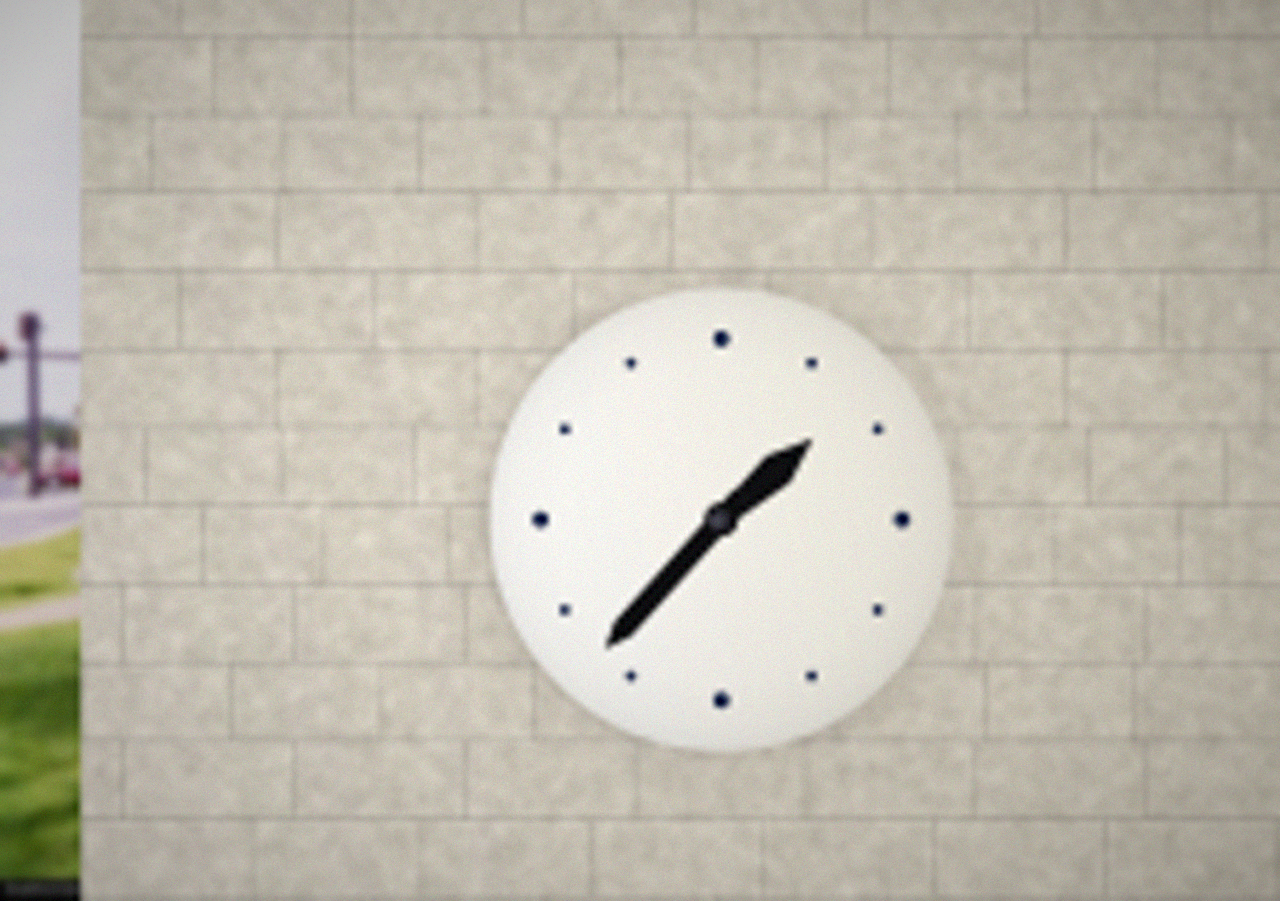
1.37
